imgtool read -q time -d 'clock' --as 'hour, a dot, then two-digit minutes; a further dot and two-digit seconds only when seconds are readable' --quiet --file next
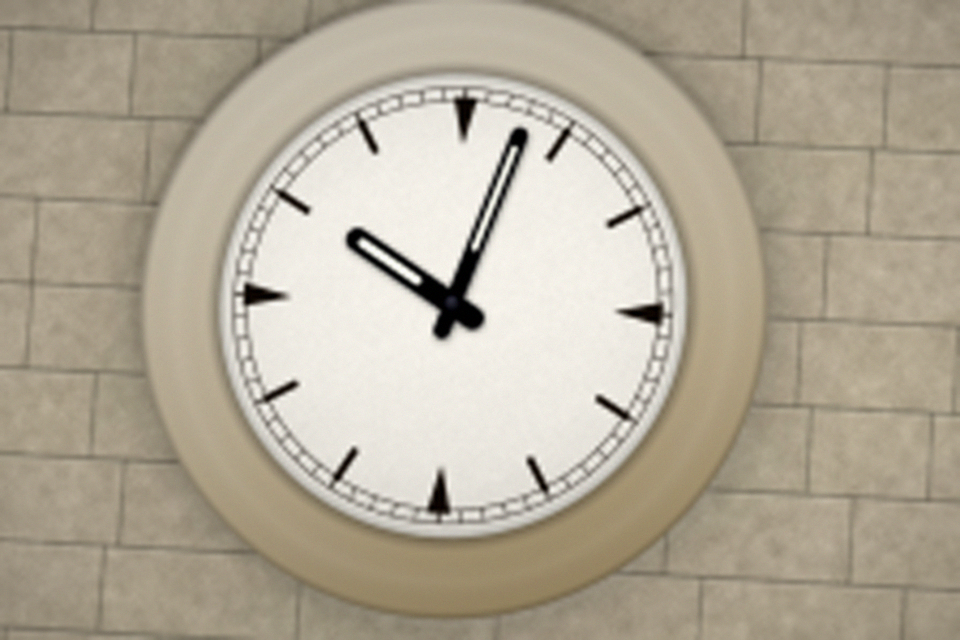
10.03
